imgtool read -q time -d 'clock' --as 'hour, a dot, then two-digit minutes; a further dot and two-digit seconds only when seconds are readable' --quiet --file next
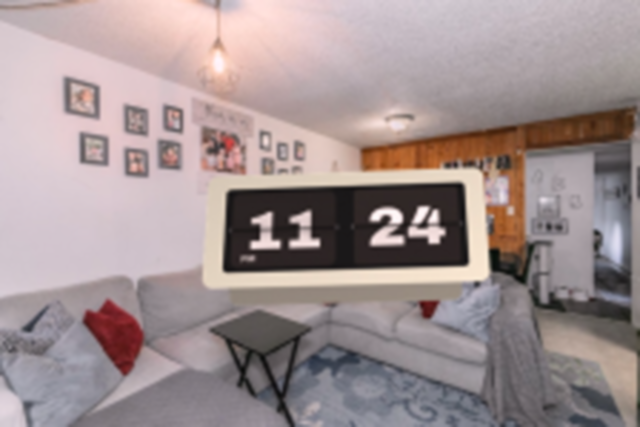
11.24
